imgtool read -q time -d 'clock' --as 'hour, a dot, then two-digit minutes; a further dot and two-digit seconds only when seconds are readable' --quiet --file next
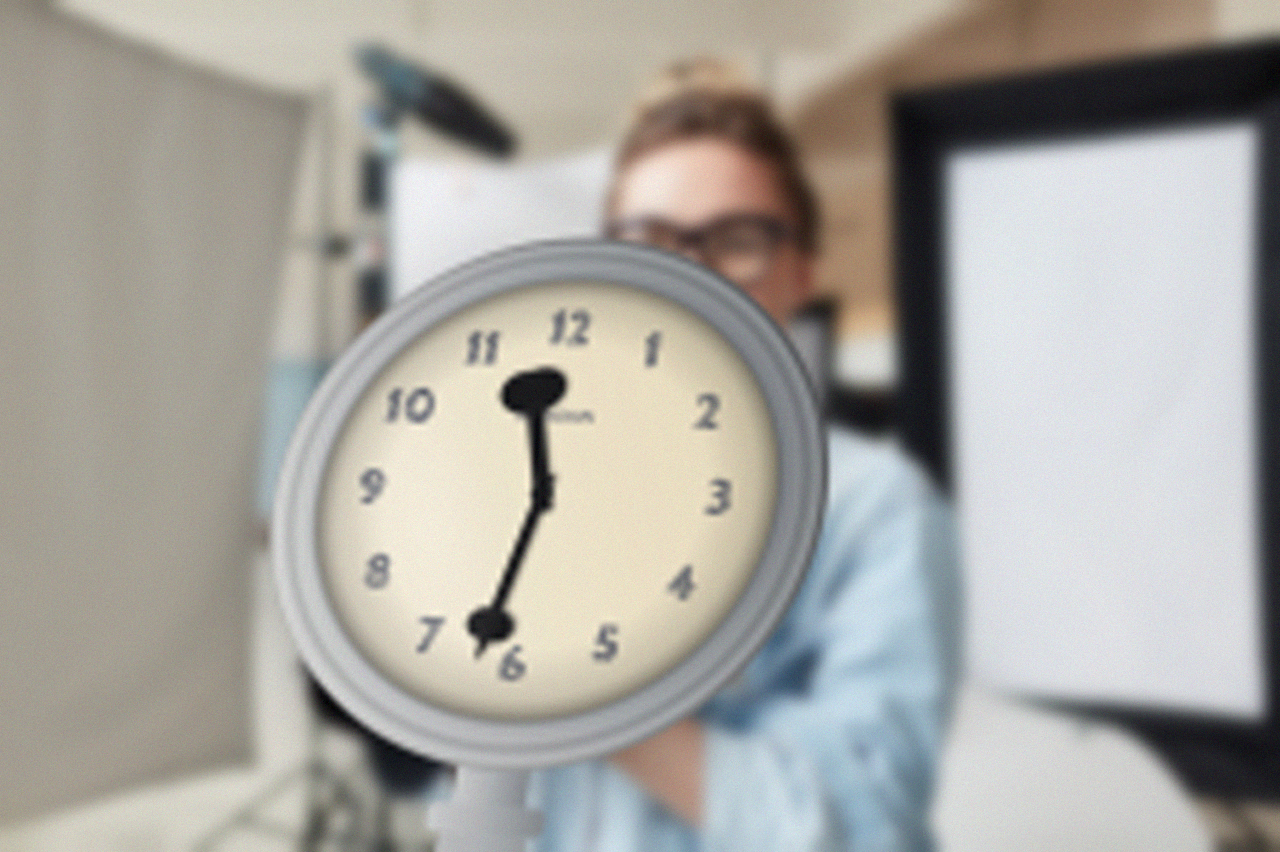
11.32
